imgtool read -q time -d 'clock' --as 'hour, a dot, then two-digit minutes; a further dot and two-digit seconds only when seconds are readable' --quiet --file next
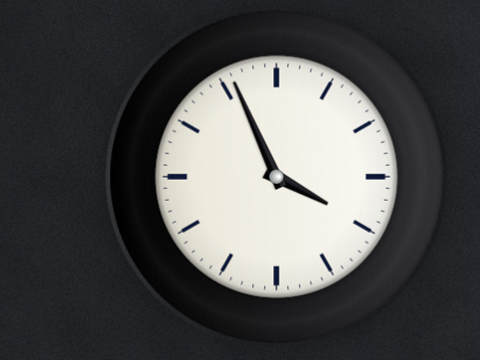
3.56
